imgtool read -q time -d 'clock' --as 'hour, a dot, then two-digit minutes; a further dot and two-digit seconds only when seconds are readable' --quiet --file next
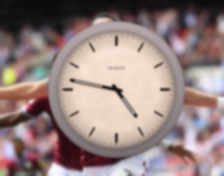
4.47
